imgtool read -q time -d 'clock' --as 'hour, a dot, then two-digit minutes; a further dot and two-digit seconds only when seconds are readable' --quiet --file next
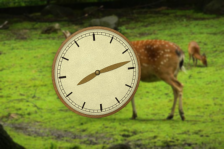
8.13
